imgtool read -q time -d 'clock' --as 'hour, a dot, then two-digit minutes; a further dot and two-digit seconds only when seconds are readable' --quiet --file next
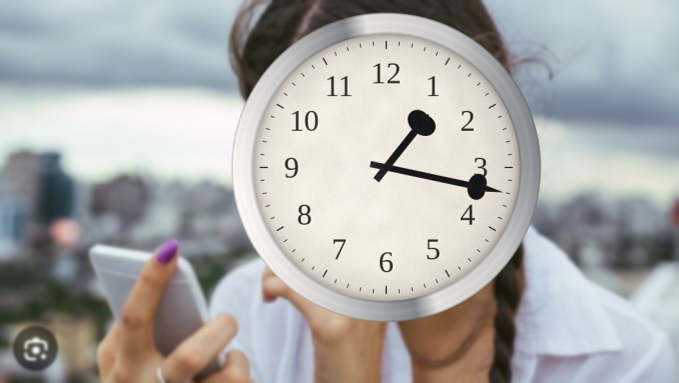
1.17
